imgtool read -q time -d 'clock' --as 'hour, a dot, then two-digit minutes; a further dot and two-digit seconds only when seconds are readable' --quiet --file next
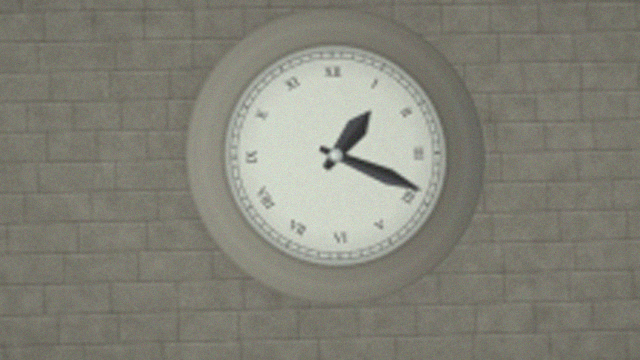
1.19
